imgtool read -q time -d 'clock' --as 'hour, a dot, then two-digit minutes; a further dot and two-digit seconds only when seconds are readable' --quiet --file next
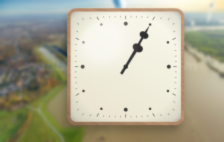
1.05
